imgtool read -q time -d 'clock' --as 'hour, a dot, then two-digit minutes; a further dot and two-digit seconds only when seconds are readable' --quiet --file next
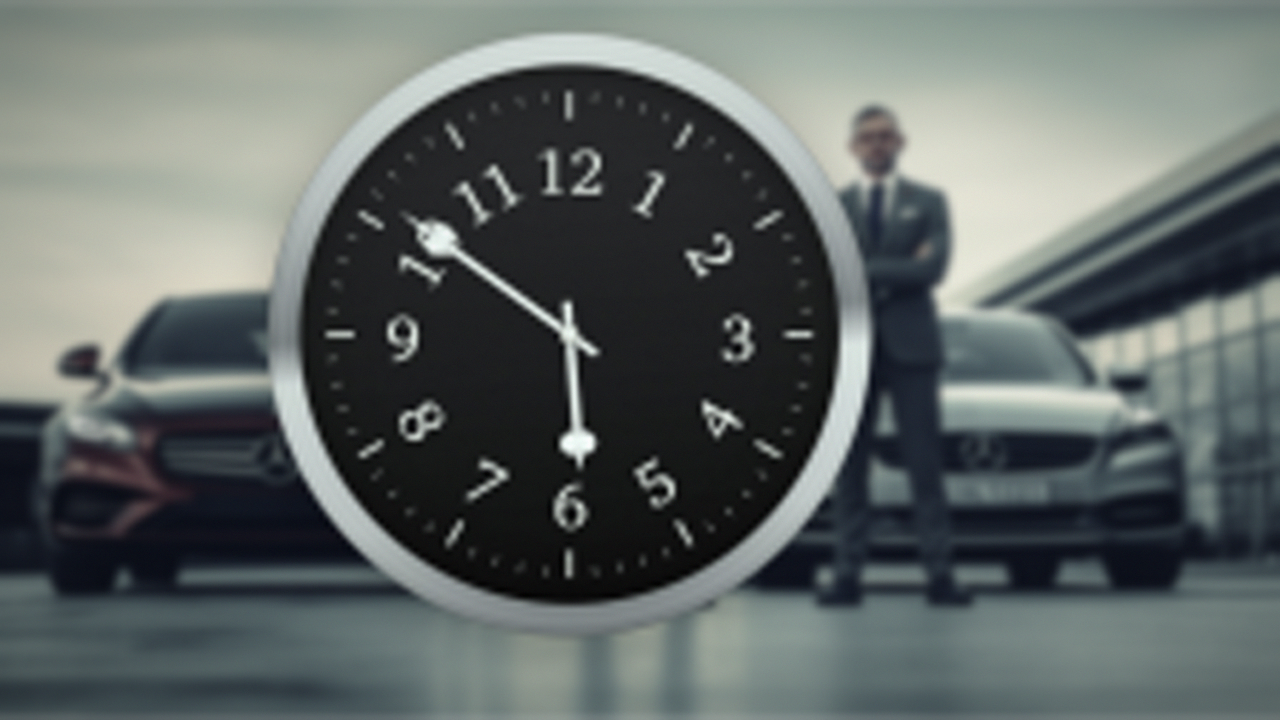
5.51
